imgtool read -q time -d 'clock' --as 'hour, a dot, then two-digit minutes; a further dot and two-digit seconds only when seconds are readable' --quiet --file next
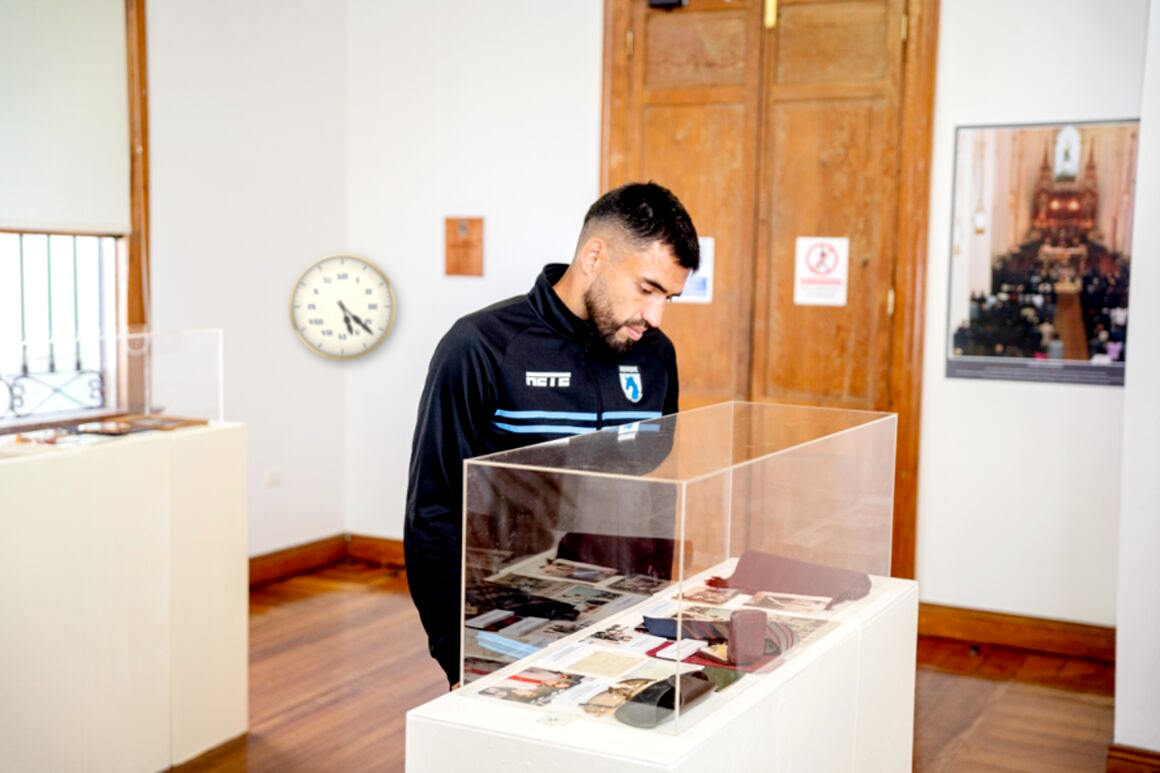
5.22
